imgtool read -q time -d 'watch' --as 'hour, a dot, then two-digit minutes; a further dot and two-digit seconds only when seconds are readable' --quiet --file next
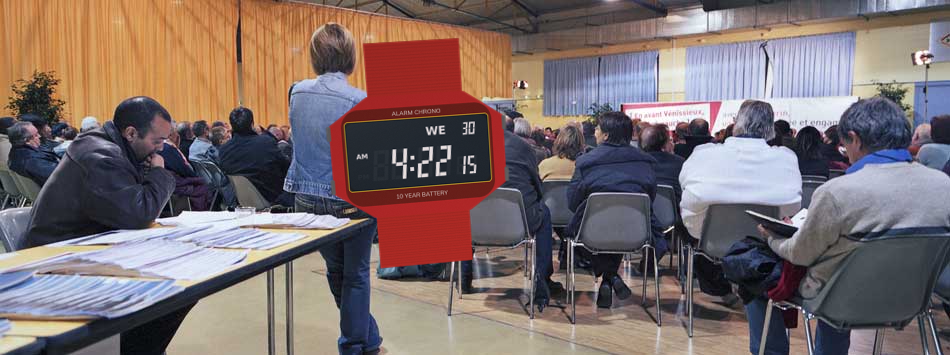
4.22.15
